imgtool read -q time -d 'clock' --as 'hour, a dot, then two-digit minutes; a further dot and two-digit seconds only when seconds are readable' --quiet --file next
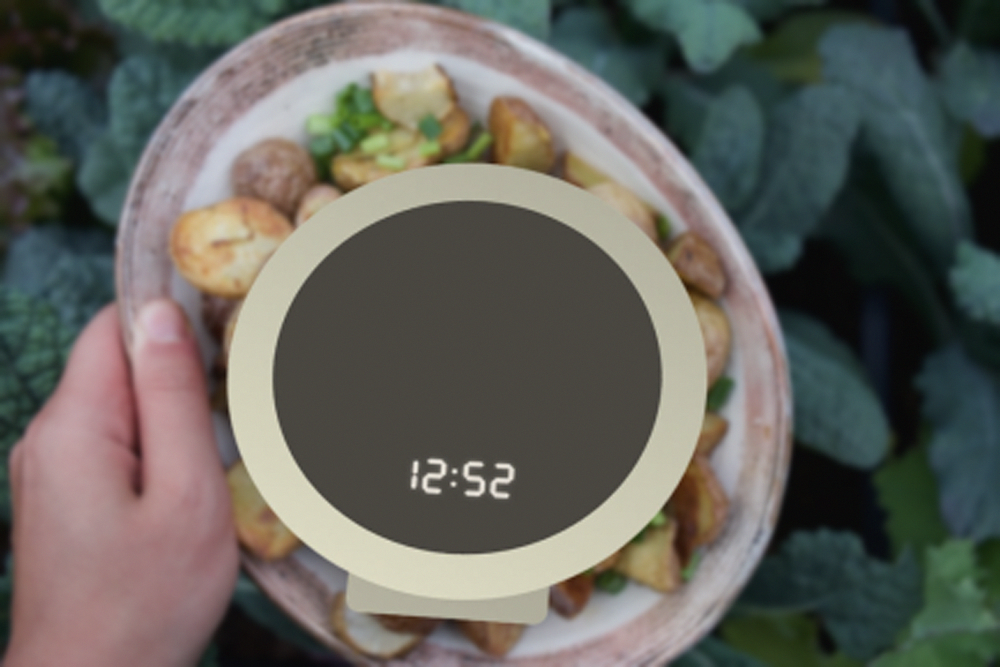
12.52
